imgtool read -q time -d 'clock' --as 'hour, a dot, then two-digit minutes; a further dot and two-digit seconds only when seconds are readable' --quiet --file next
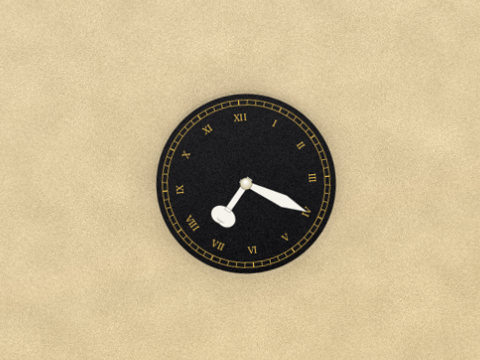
7.20
